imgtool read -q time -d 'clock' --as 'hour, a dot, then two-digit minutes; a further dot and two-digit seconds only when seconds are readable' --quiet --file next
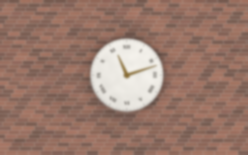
11.12
